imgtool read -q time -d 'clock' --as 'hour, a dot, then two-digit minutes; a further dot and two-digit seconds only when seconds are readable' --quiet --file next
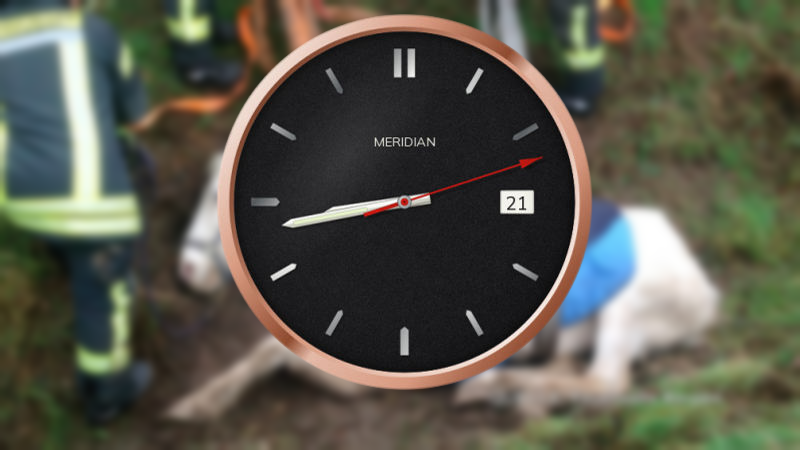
8.43.12
